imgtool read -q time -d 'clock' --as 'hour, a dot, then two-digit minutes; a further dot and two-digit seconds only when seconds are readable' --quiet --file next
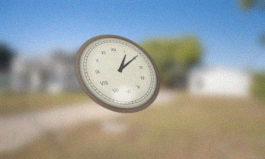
1.10
